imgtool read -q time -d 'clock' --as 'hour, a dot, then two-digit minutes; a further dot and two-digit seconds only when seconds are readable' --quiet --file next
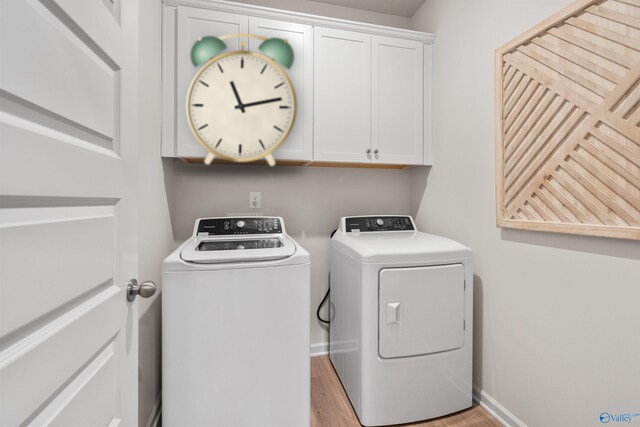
11.13
